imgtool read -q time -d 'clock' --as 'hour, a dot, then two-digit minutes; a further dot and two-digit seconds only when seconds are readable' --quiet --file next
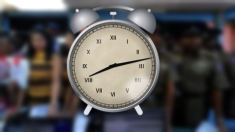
8.13
